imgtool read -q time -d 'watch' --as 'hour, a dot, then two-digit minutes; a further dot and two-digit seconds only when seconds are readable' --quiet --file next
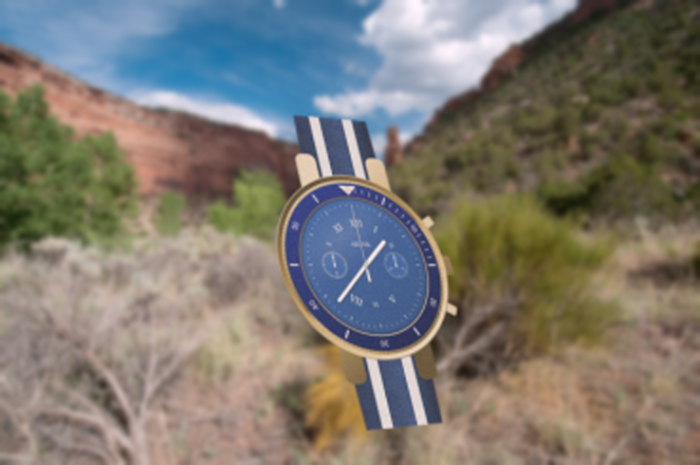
1.38
